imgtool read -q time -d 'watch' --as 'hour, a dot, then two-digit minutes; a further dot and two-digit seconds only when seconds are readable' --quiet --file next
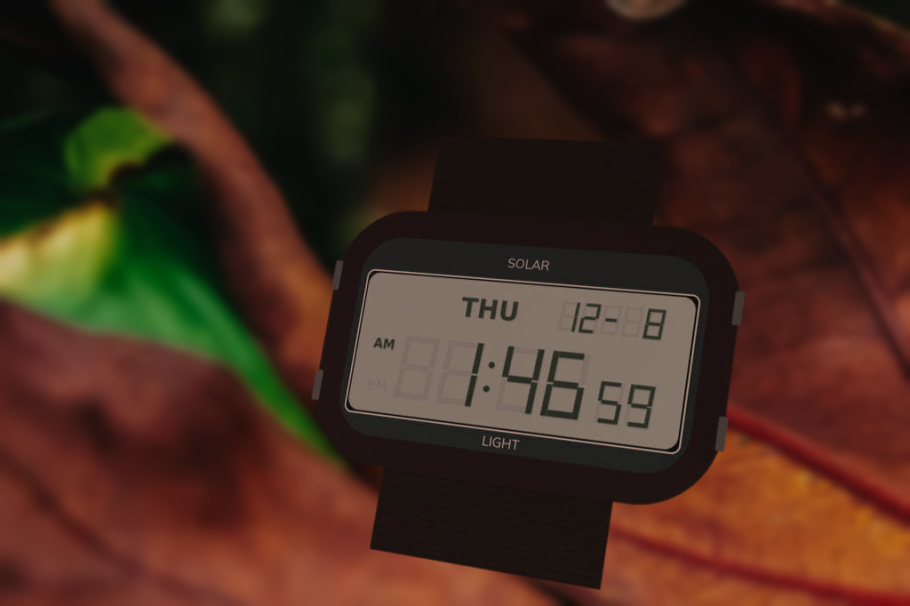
1.46.59
